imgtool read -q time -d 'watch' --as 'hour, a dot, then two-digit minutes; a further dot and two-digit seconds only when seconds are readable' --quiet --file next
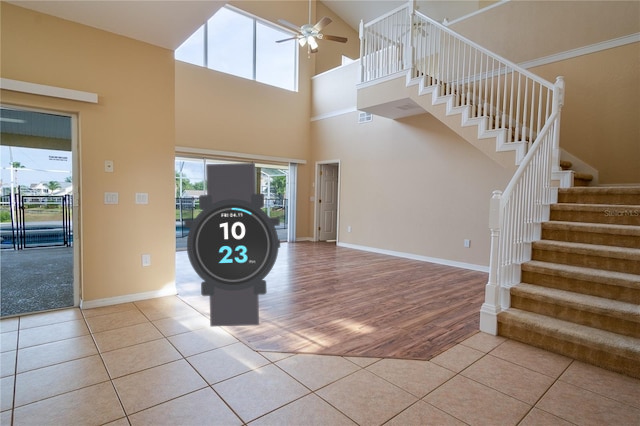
10.23
